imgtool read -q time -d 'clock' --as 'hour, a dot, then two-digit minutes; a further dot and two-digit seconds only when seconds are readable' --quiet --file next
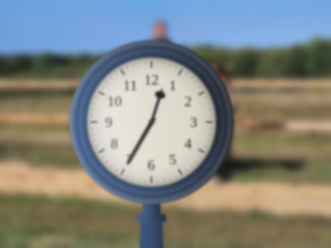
12.35
